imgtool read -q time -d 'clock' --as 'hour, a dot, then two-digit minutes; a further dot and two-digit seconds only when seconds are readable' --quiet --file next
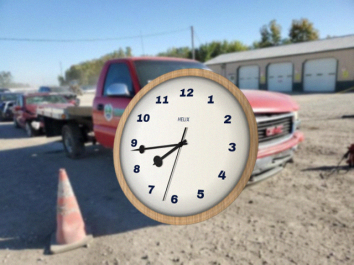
7.43.32
